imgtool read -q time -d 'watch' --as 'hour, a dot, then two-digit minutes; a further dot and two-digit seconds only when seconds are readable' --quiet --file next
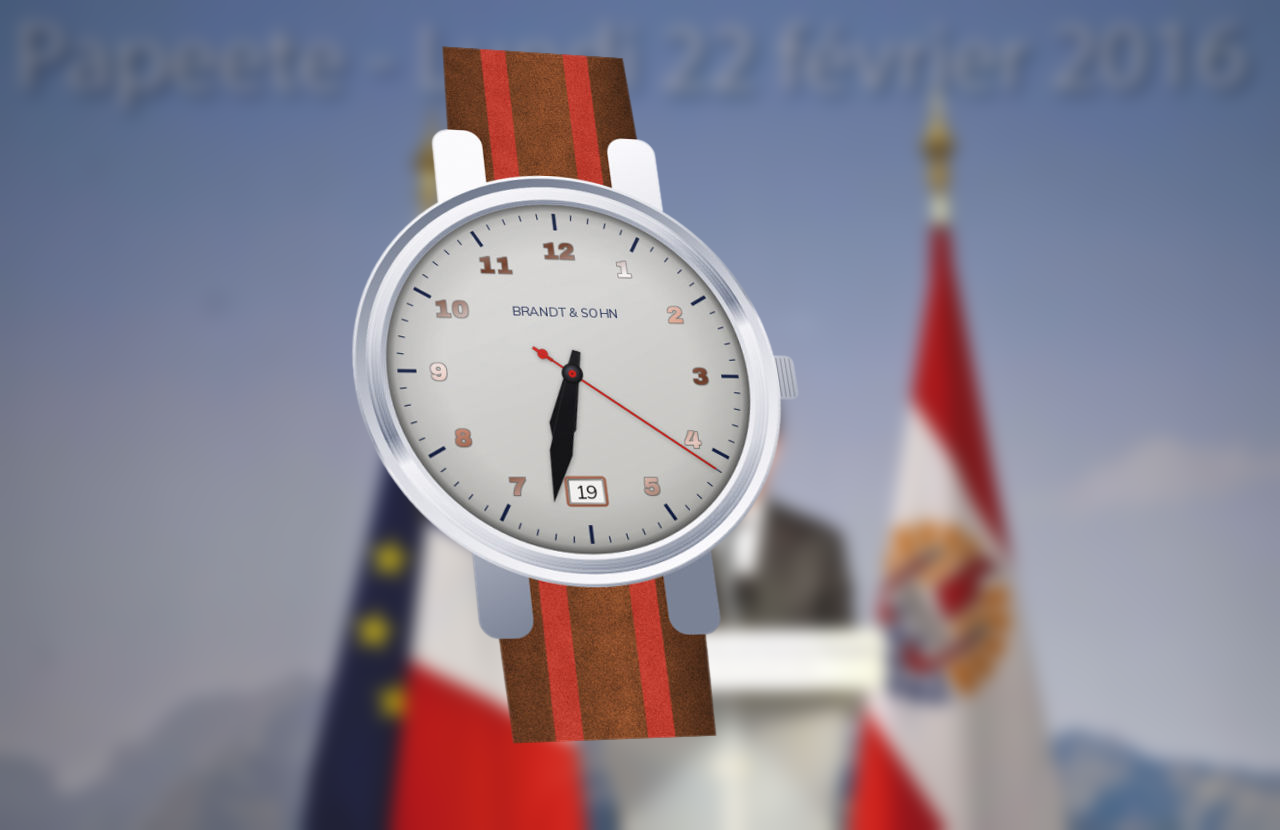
6.32.21
